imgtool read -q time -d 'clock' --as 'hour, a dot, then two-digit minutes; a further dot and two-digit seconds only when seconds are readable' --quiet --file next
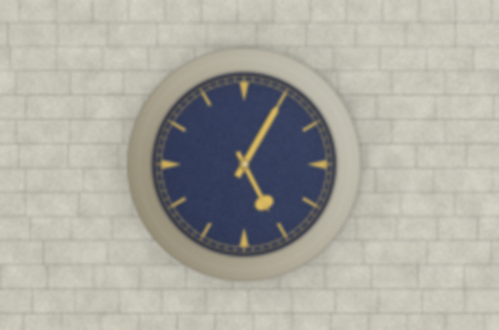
5.05
